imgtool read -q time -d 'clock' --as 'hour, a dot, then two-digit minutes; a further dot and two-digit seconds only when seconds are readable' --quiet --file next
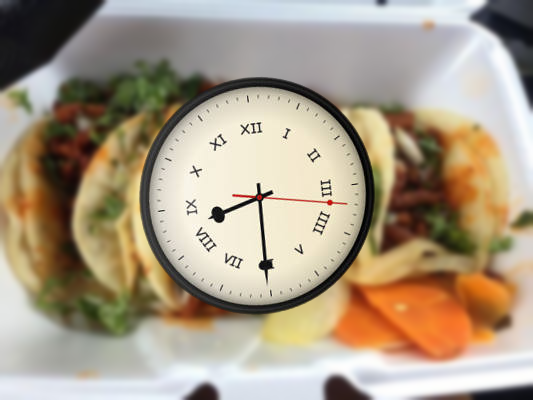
8.30.17
